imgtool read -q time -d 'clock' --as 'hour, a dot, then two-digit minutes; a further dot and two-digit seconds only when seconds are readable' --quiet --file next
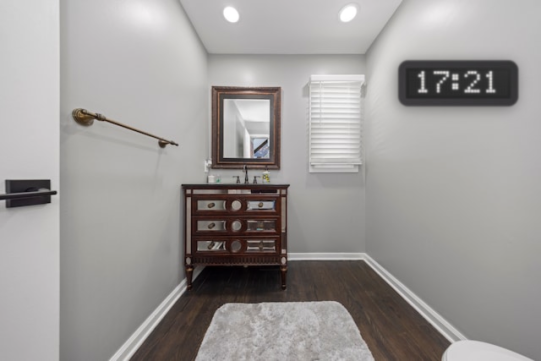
17.21
